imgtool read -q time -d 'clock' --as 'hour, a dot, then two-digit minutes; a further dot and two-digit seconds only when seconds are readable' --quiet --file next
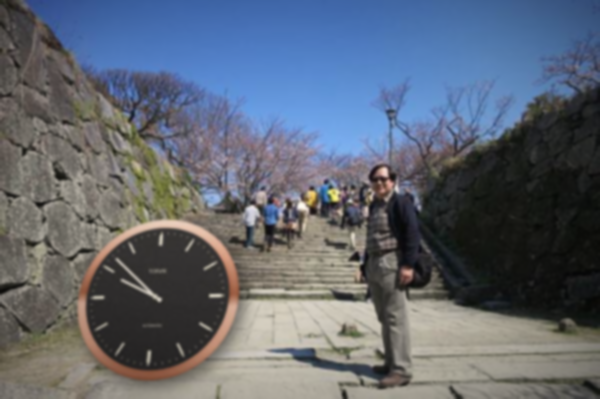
9.52
